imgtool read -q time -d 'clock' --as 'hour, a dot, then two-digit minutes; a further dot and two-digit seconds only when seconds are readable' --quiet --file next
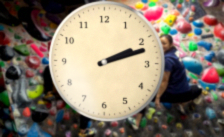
2.12
